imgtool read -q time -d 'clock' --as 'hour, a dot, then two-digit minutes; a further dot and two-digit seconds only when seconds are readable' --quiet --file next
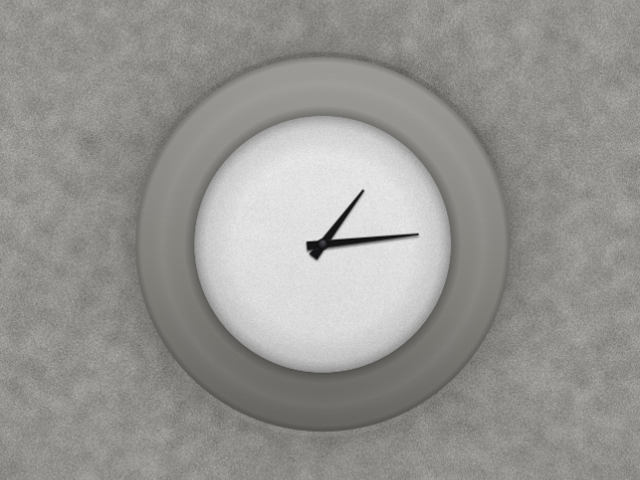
1.14
